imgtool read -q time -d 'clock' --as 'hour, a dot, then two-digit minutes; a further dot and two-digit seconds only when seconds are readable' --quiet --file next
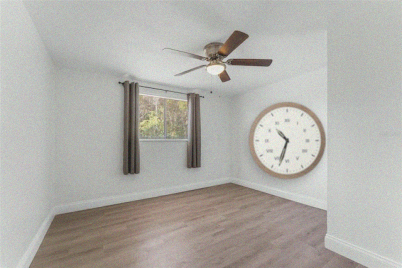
10.33
